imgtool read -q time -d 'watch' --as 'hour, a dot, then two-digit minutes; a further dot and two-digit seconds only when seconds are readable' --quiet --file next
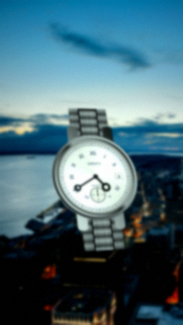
4.40
